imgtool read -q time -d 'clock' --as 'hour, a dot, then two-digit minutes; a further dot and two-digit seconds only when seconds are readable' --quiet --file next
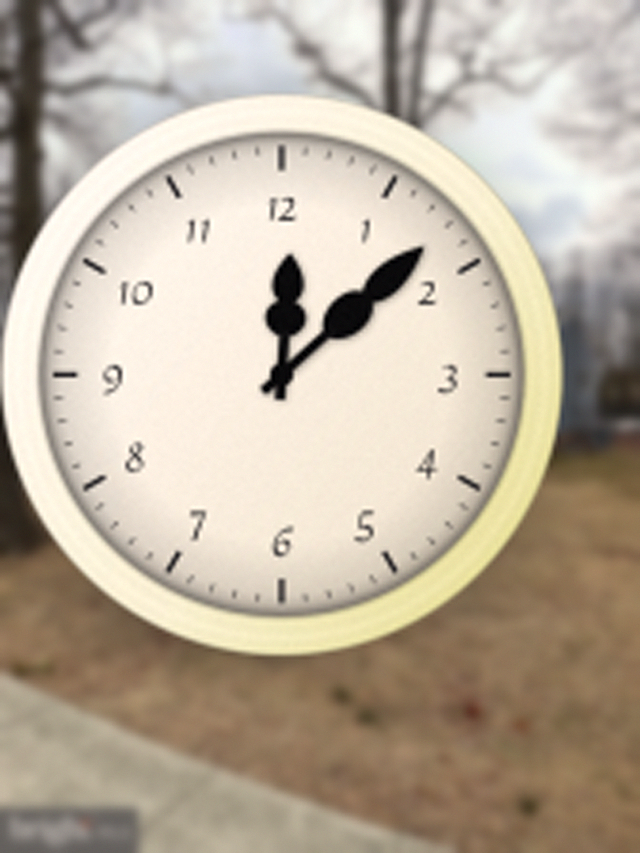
12.08
